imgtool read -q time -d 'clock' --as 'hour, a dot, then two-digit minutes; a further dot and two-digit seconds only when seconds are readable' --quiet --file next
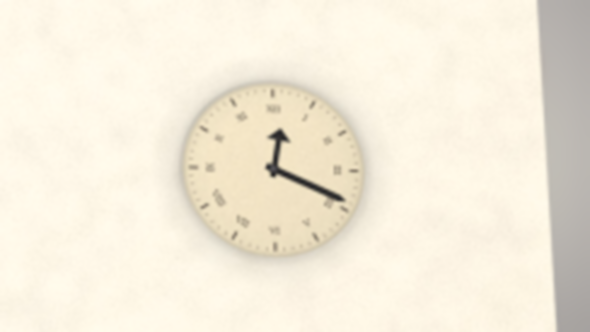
12.19
